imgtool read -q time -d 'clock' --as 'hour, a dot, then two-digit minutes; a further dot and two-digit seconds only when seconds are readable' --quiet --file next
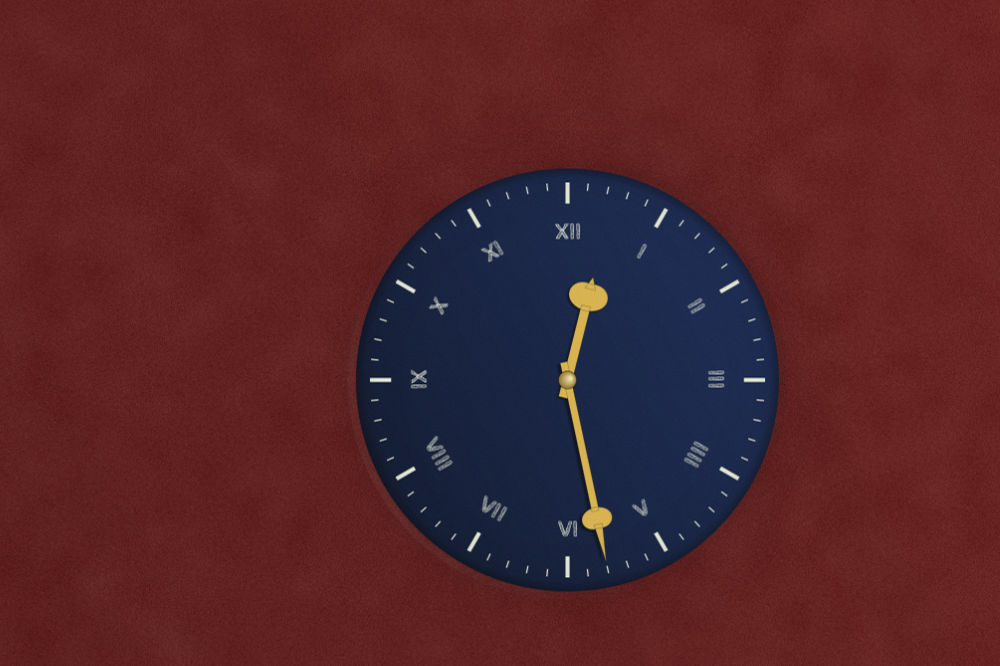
12.28
